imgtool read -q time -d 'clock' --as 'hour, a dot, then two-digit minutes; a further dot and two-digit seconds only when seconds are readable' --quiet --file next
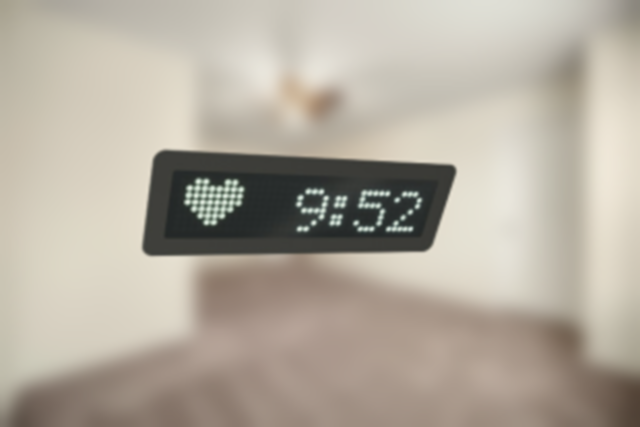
9.52
